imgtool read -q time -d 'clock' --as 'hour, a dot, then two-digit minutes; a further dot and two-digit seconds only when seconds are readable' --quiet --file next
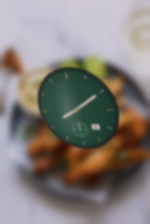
8.10
